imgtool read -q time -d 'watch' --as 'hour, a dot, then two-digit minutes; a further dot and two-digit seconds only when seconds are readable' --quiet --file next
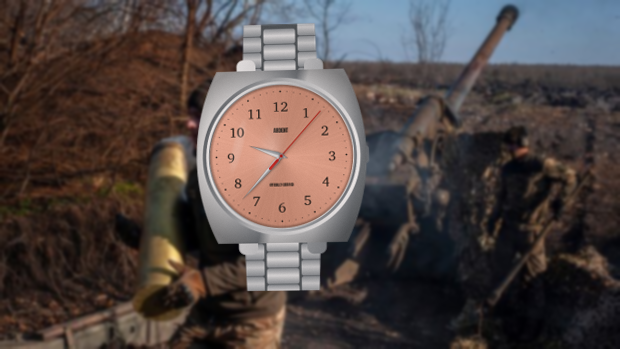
9.37.07
